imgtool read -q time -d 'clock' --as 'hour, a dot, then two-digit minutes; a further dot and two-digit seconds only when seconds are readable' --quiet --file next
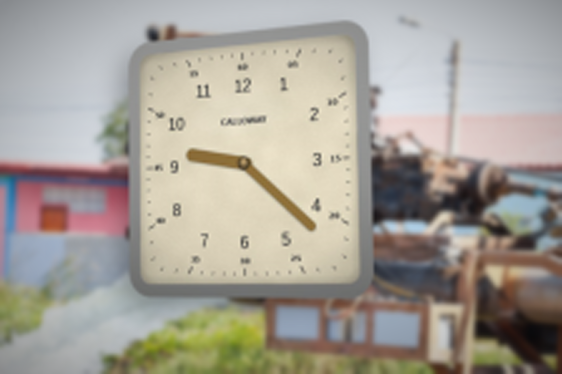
9.22
